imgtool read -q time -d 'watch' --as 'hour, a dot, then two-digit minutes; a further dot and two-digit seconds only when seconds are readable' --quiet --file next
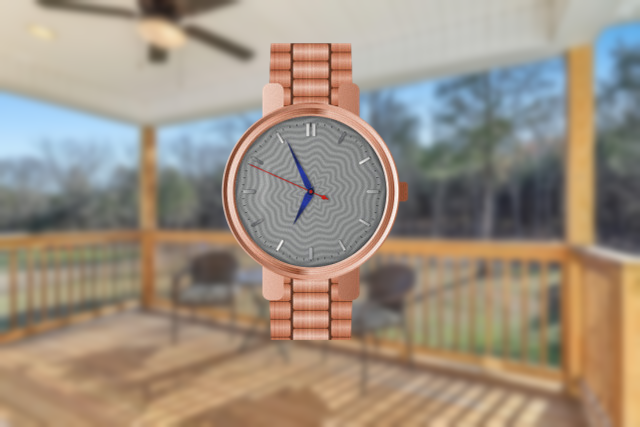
6.55.49
